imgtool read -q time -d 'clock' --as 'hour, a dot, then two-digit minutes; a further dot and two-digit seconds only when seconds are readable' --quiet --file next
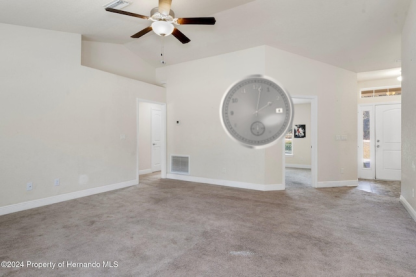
2.02
